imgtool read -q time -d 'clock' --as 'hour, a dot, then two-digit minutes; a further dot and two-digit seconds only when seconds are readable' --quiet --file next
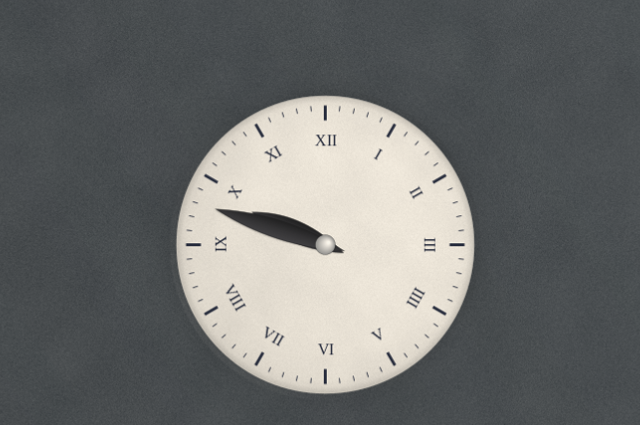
9.48
